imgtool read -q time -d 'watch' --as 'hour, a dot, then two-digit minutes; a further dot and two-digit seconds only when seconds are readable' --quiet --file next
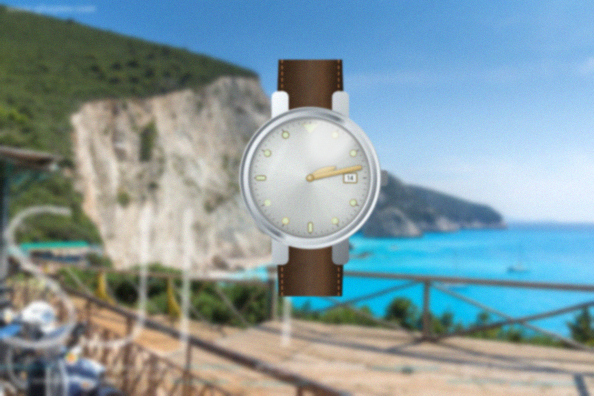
2.13
